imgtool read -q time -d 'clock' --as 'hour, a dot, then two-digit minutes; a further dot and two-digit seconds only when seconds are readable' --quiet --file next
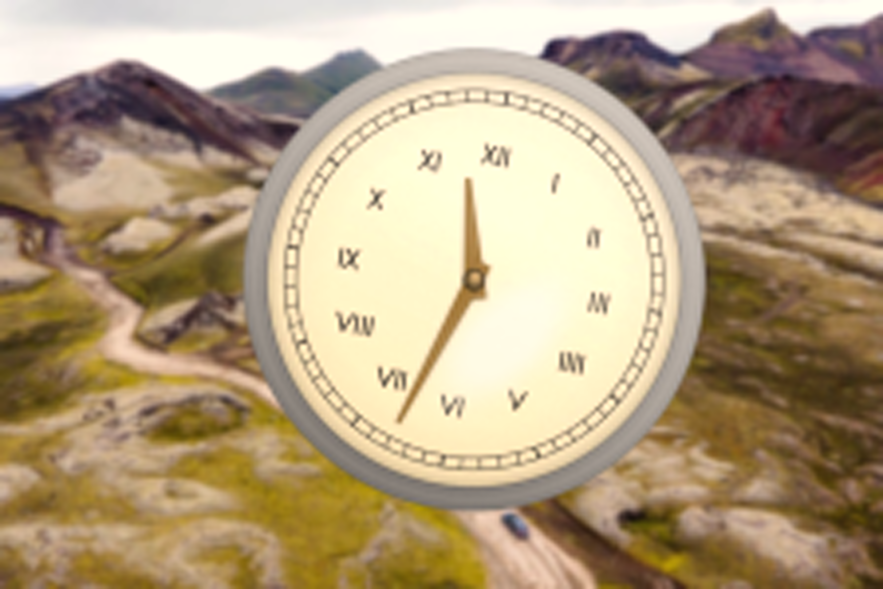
11.33
